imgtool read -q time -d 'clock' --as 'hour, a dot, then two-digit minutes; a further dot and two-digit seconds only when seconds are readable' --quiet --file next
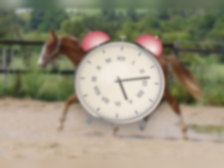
5.13
